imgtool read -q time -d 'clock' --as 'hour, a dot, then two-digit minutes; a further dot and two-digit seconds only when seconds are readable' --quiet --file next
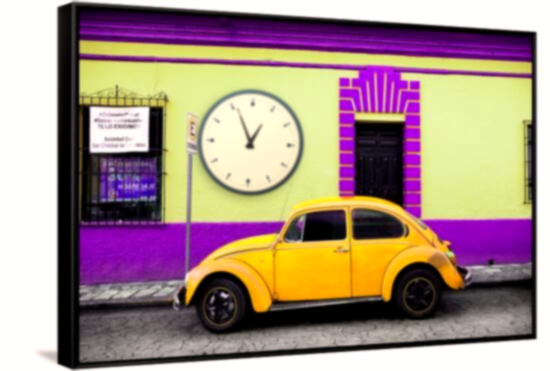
12.56
